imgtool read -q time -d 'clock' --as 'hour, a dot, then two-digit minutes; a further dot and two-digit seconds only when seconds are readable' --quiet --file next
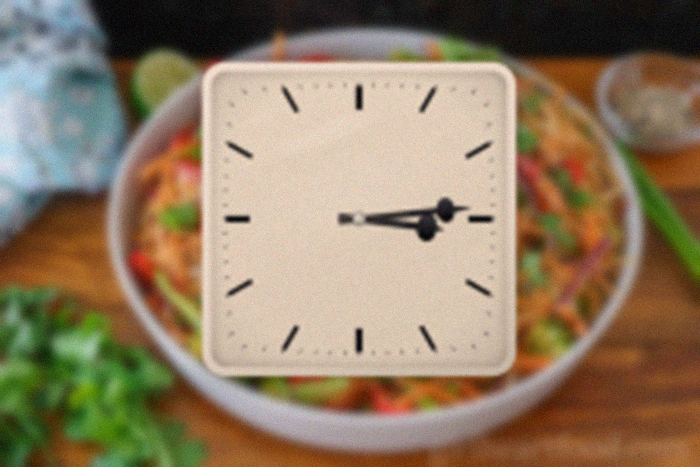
3.14
